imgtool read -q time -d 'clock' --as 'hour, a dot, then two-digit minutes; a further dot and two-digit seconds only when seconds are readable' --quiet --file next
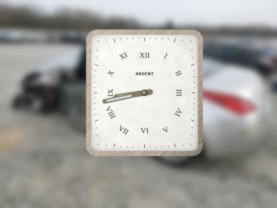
8.43
